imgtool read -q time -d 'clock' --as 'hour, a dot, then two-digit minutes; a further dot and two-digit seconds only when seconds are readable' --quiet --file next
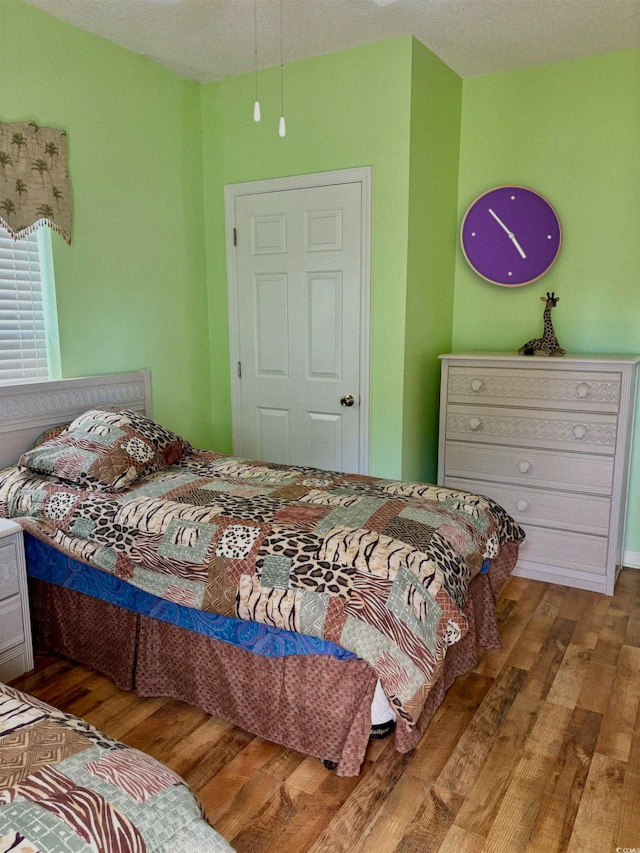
4.53
